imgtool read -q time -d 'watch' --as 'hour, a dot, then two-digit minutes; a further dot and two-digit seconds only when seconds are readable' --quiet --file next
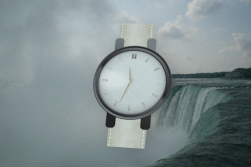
11.34
